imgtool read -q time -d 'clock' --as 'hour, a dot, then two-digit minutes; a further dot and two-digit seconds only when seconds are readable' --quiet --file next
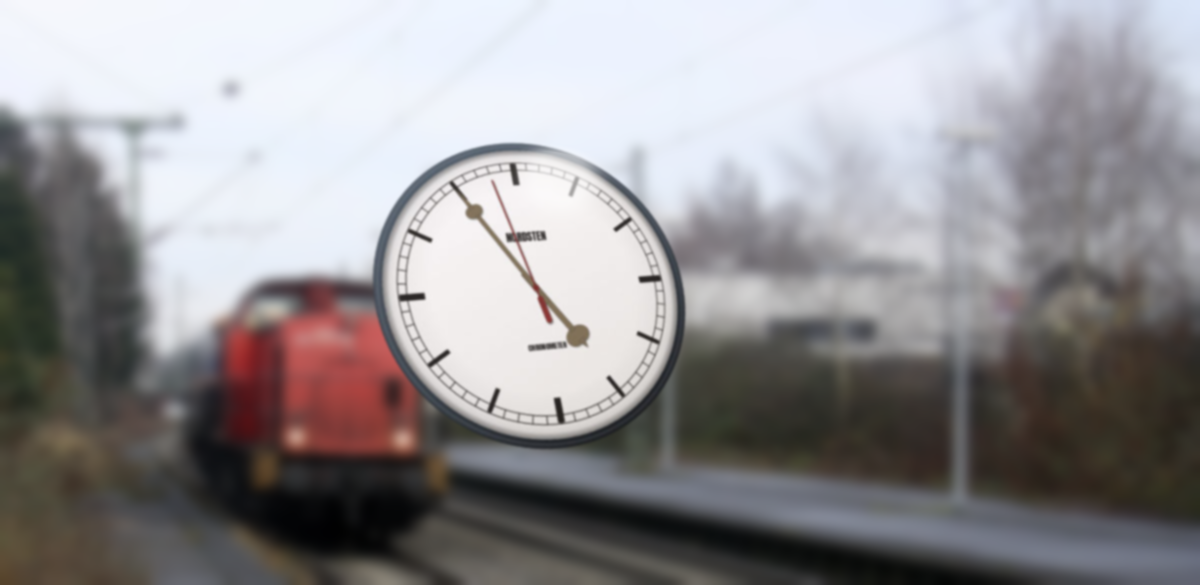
4.54.58
